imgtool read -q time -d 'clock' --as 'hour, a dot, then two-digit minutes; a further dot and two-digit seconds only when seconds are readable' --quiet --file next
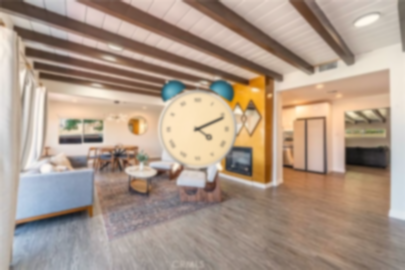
4.11
